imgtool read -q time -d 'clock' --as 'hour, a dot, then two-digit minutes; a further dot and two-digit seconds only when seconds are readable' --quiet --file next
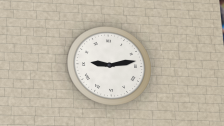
9.13
